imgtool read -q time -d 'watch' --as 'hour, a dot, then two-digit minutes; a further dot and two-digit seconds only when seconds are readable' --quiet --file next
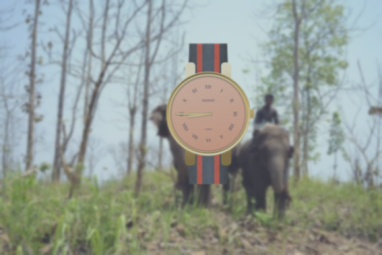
8.45
